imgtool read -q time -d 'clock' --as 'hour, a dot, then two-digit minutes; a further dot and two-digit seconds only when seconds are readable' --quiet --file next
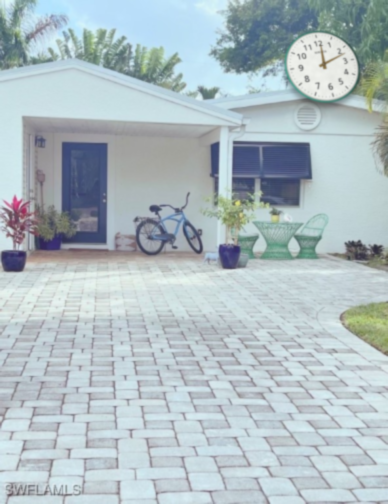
12.12
